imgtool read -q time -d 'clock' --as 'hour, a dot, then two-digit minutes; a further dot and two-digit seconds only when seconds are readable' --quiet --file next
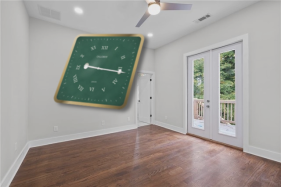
9.16
